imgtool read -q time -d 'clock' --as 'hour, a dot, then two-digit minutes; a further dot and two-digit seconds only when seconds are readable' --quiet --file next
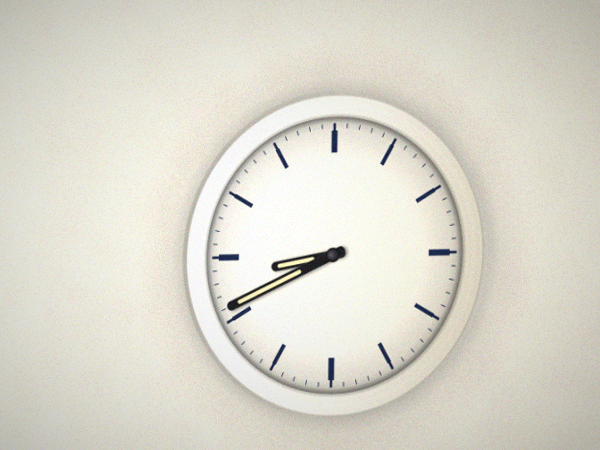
8.41
